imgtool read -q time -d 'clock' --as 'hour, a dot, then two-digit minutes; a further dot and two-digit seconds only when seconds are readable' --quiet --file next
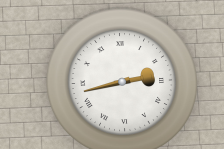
2.43
